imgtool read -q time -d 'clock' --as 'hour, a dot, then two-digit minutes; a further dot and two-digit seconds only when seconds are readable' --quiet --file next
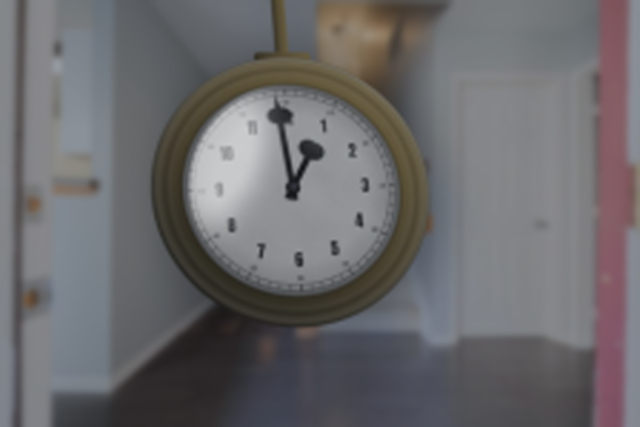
12.59
